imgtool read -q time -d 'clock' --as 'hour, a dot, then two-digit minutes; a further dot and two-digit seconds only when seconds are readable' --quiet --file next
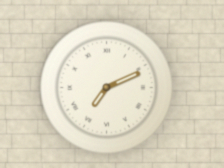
7.11
